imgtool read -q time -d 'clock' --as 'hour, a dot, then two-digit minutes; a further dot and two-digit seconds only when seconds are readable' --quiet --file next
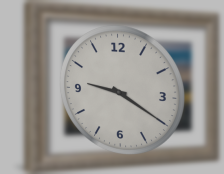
9.20
